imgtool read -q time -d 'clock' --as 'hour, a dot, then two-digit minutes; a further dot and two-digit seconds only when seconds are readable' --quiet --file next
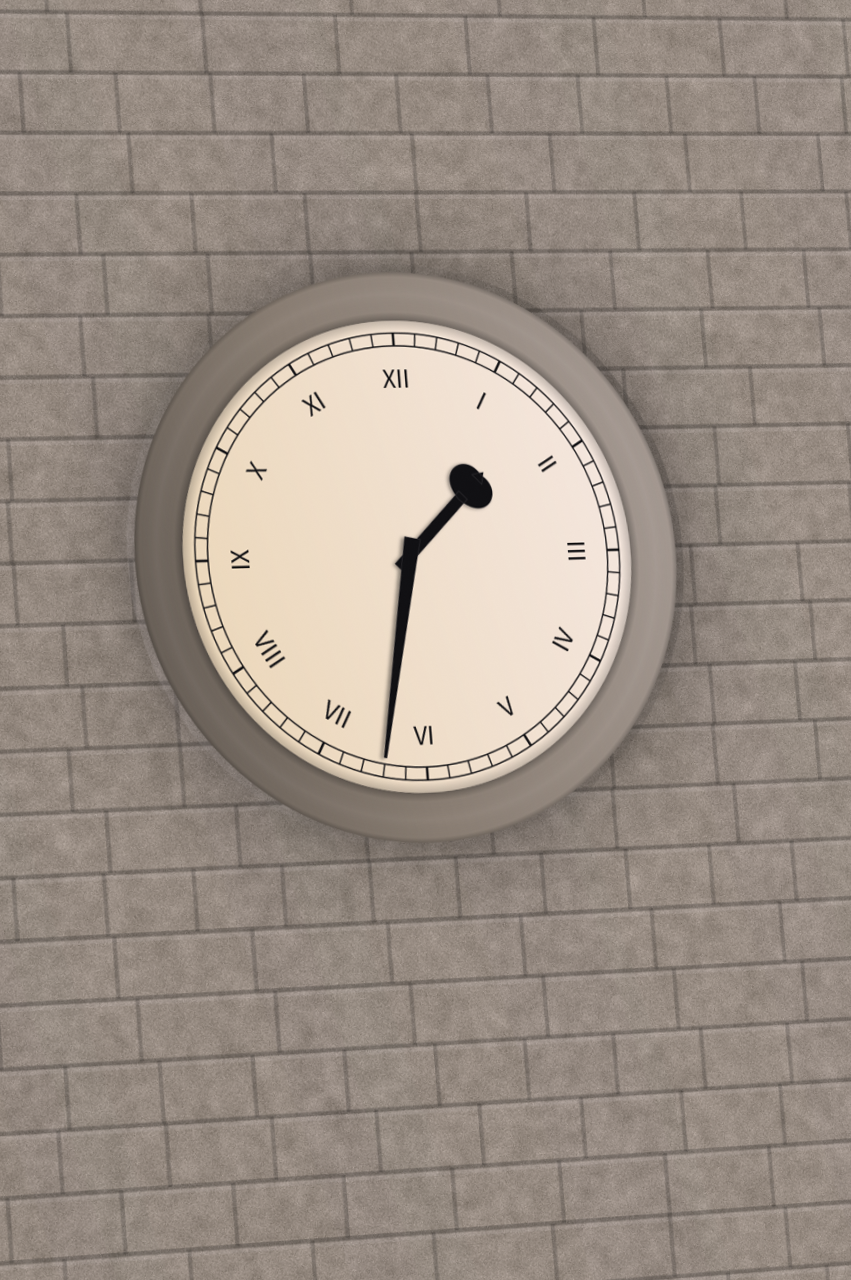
1.32
